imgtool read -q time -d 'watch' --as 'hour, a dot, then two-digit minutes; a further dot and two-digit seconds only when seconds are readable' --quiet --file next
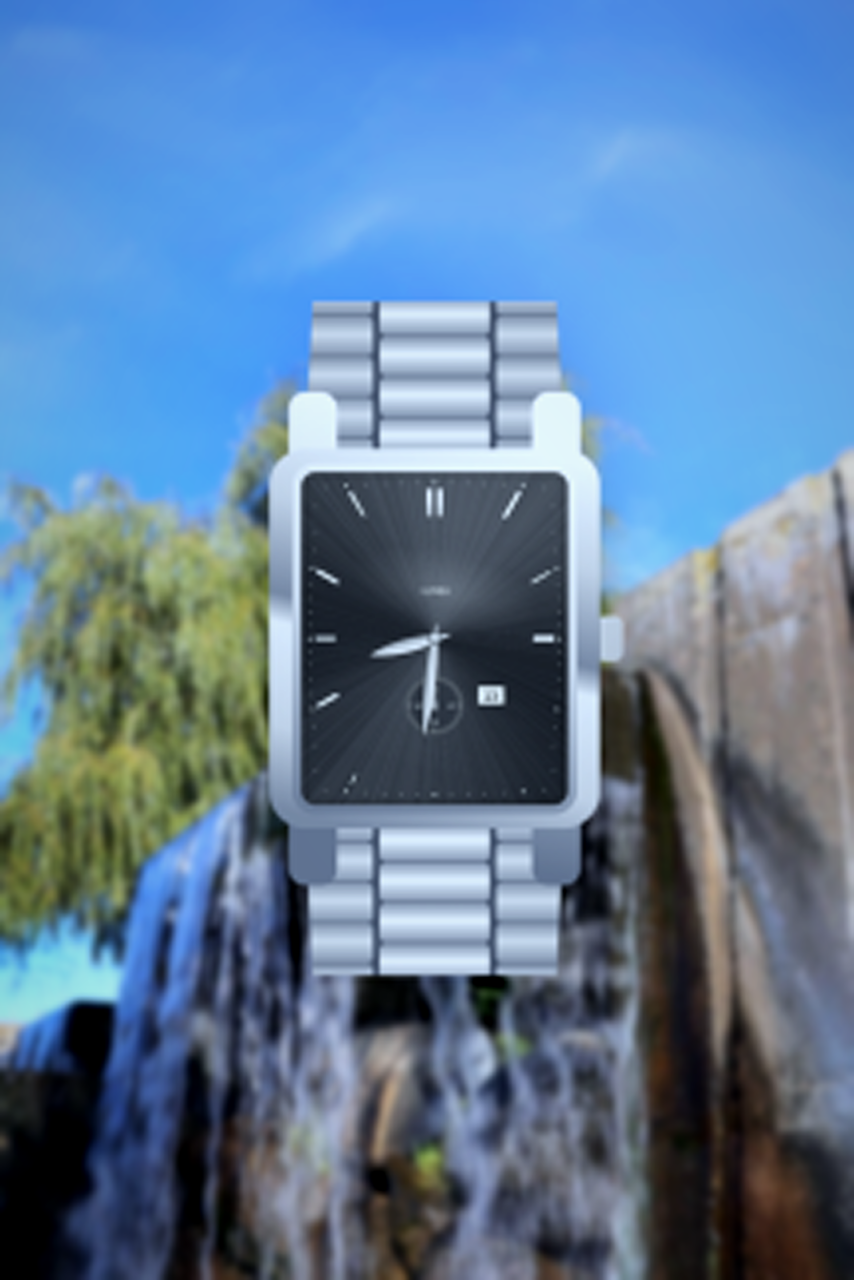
8.31
